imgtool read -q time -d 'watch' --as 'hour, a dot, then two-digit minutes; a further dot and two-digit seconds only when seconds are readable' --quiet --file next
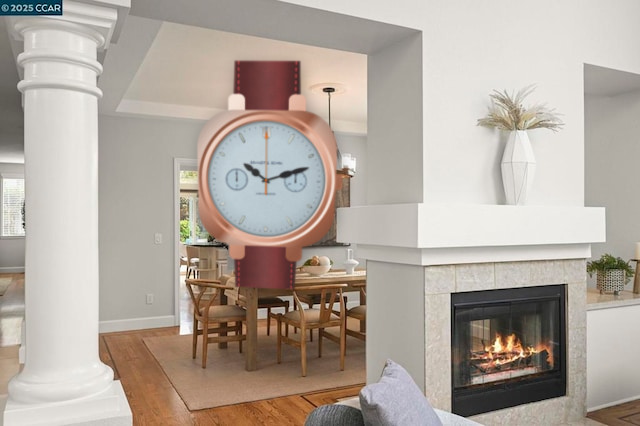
10.12
